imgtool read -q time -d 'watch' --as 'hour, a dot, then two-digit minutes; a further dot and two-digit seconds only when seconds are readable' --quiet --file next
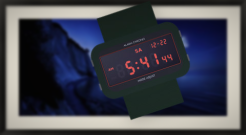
5.41.44
